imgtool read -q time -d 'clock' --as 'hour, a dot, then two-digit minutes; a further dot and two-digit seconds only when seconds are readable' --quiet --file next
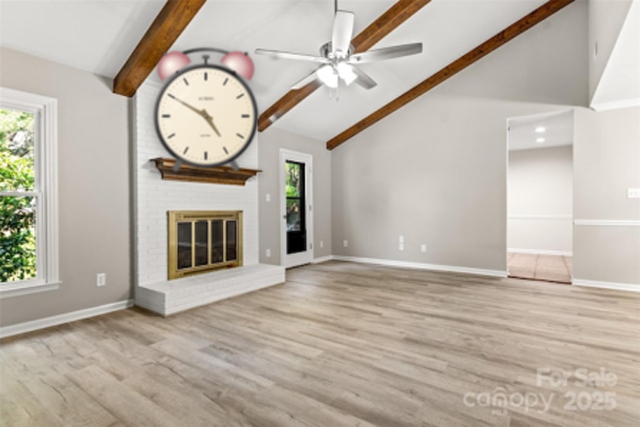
4.50
